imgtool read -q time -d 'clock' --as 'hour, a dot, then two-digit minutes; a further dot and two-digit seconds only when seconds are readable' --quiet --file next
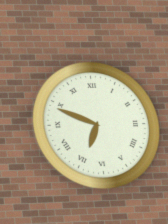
6.49
